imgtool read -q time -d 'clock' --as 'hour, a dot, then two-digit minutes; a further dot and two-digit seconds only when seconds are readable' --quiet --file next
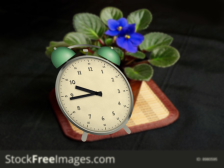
9.44
